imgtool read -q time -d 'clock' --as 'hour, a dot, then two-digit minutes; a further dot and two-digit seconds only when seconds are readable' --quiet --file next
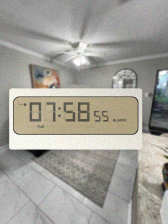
7.58.55
